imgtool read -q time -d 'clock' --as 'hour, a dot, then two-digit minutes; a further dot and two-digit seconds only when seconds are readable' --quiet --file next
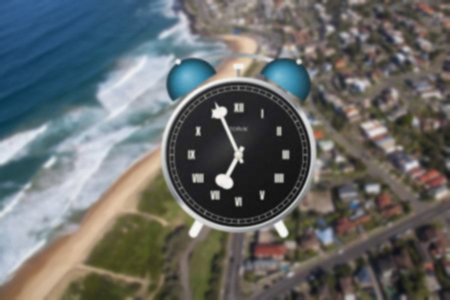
6.56
